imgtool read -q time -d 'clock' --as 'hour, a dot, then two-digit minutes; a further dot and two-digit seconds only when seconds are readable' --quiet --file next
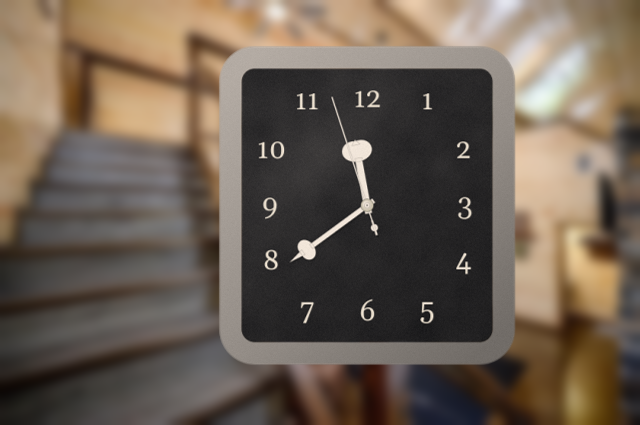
11.38.57
